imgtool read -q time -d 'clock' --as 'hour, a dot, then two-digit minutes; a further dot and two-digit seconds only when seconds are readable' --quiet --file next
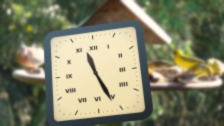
11.26
